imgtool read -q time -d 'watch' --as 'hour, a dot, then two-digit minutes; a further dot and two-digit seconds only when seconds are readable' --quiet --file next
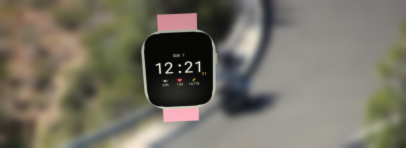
12.21
